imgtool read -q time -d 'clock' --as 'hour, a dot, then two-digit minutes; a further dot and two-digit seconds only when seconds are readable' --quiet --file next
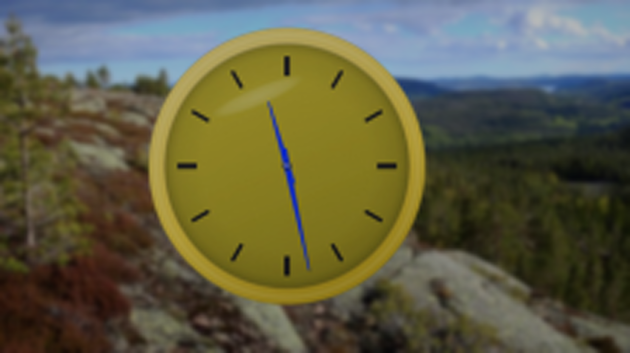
11.28
